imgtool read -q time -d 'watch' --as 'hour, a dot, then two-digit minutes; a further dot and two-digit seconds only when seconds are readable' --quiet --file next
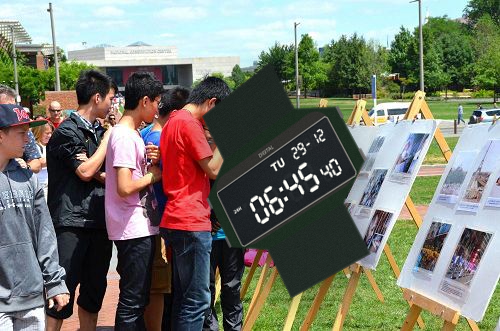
6.45.40
